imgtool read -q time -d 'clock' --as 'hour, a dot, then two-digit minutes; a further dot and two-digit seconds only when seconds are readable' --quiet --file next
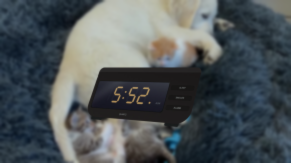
5.52
